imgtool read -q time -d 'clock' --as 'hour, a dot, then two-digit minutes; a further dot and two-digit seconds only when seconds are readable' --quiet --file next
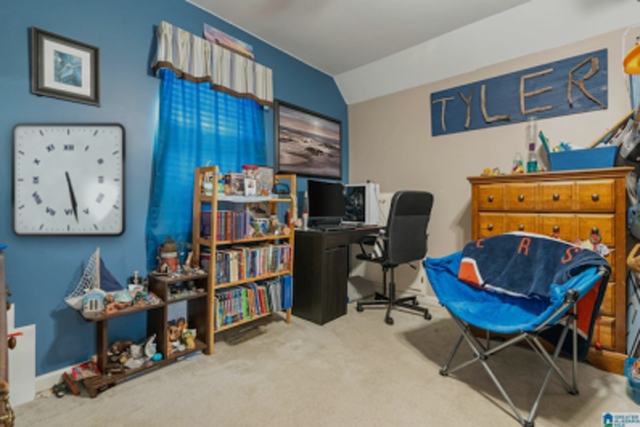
5.28
